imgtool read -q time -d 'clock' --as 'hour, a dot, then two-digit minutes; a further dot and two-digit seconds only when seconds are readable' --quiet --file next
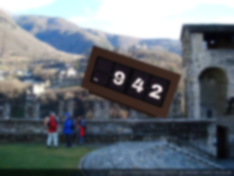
9.42
